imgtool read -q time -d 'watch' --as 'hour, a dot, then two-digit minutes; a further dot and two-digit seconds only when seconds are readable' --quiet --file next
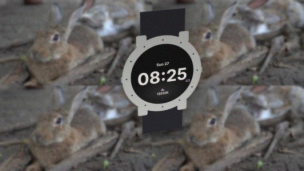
8.25
